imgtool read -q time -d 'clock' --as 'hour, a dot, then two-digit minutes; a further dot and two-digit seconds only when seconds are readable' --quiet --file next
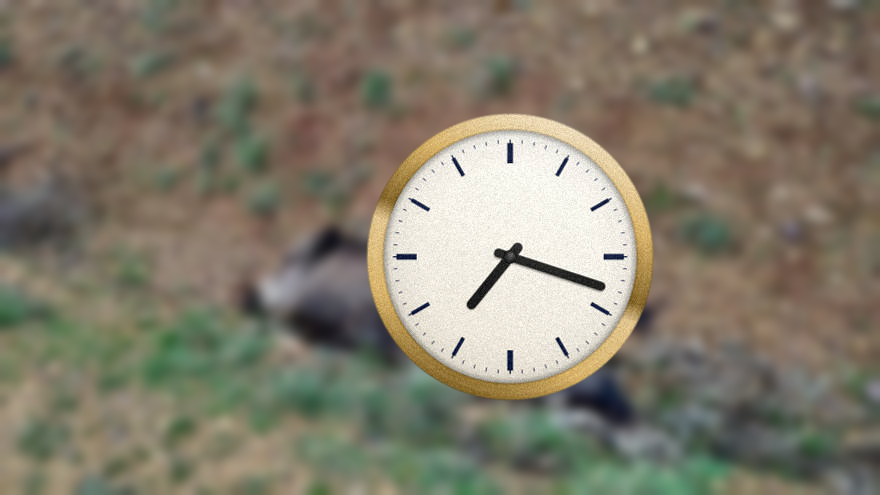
7.18
